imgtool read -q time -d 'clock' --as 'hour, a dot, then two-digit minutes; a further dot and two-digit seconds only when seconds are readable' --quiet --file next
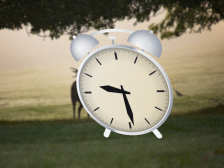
9.29
